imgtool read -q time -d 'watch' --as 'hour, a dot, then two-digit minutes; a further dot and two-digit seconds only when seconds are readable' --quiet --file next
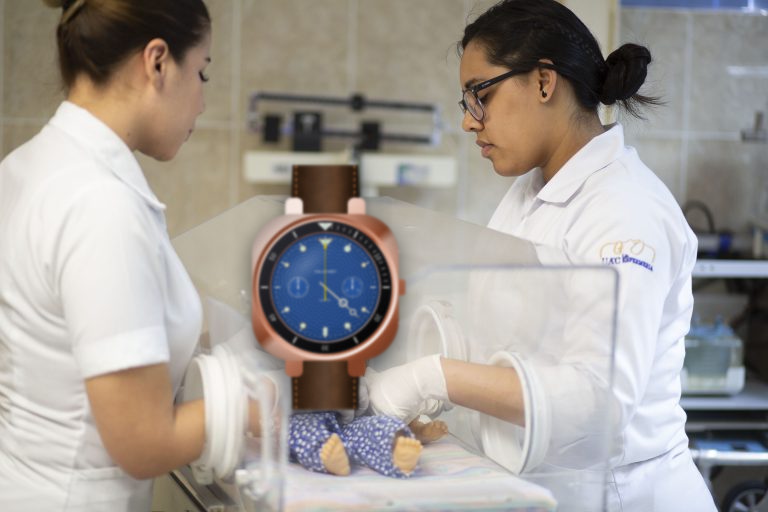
4.22
